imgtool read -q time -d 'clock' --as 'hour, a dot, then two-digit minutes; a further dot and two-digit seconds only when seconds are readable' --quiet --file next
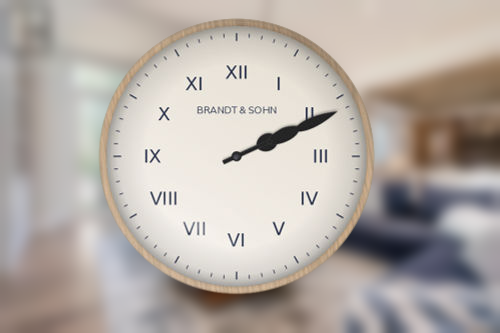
2.11
